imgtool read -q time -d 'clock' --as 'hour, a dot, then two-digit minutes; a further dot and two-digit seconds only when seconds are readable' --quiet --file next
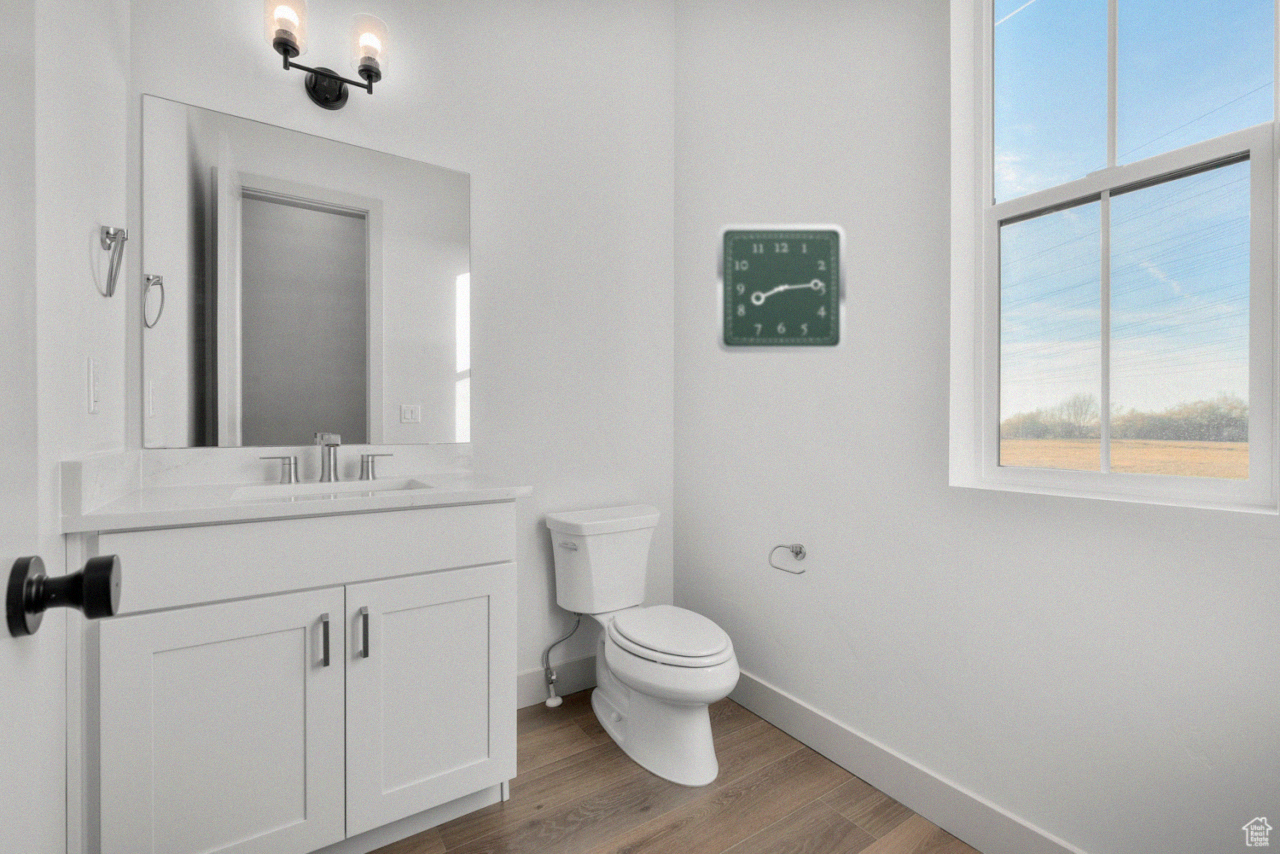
8.14
